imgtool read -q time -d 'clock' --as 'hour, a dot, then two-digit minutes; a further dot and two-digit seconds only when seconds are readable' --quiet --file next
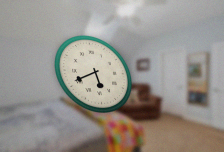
5.41
